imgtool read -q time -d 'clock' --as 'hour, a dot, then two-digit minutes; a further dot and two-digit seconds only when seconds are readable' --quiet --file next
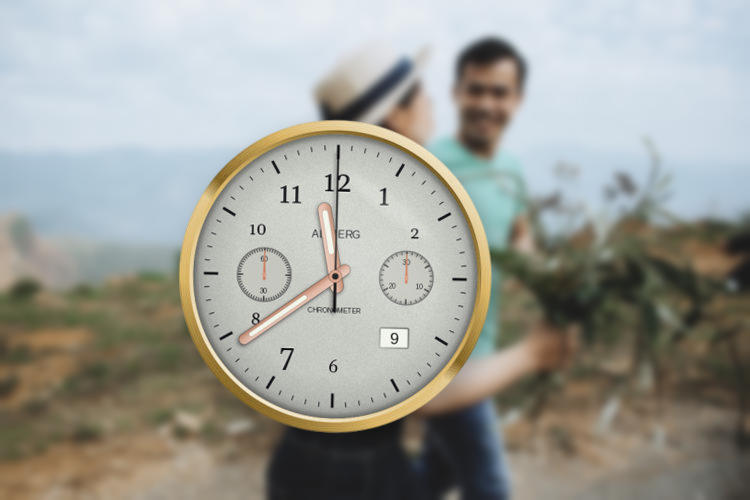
11.39
